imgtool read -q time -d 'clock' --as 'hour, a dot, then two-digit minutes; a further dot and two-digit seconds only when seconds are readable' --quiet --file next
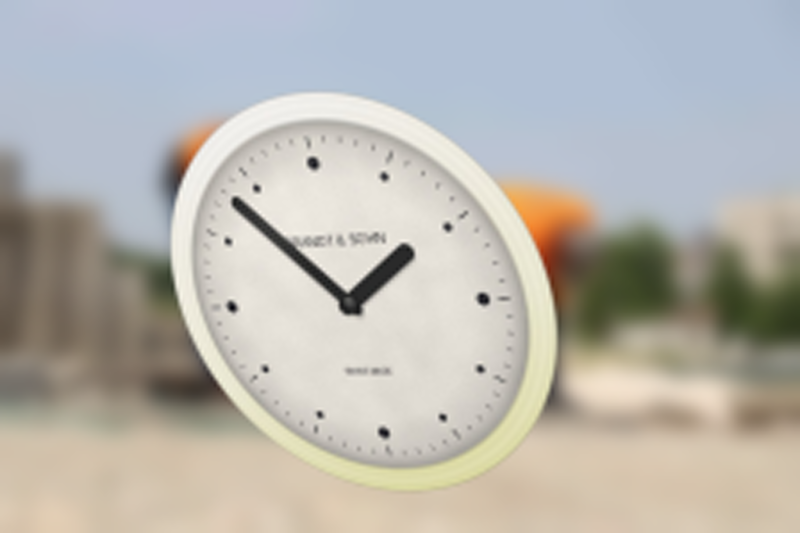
1.53
